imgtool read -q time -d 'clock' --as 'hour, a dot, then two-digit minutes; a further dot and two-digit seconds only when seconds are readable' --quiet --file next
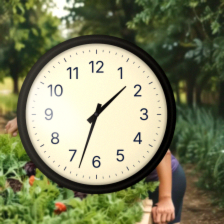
1.33
